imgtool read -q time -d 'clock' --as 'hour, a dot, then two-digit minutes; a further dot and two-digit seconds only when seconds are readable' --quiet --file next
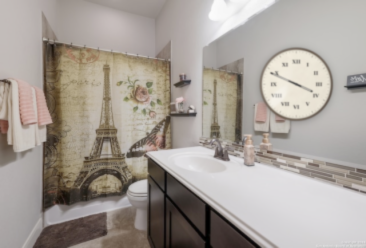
3.49
